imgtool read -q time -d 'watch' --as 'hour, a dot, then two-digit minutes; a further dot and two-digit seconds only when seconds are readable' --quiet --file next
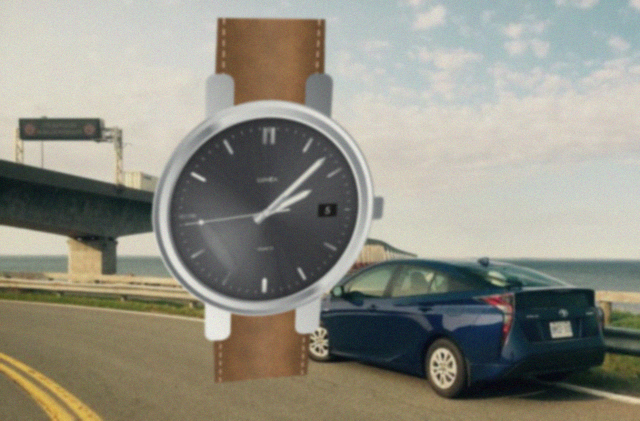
2.07.44
